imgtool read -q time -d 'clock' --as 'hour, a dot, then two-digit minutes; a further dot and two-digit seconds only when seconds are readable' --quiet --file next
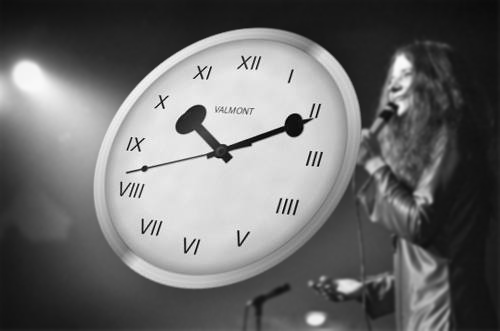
10.10.42
